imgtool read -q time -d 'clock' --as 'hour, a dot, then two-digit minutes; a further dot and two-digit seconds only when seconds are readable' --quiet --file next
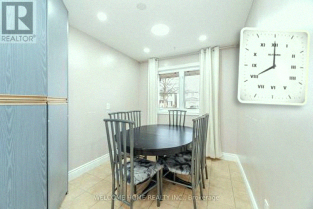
8.00
